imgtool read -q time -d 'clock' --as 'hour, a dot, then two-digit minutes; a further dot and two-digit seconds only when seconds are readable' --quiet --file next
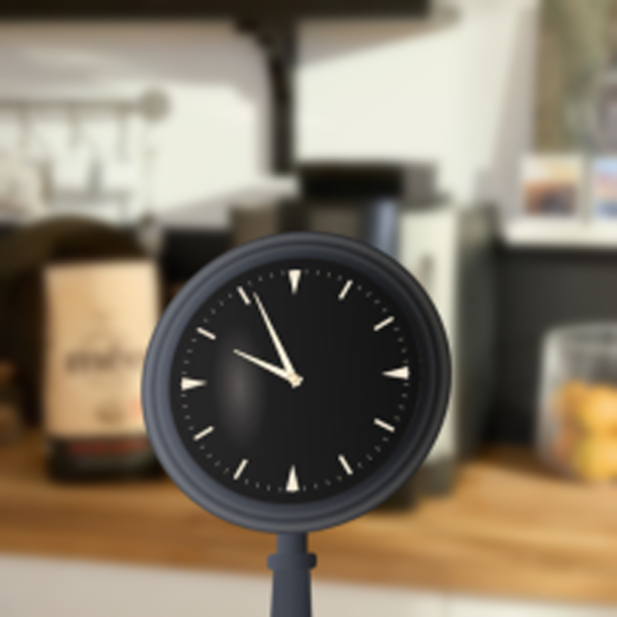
9.56
